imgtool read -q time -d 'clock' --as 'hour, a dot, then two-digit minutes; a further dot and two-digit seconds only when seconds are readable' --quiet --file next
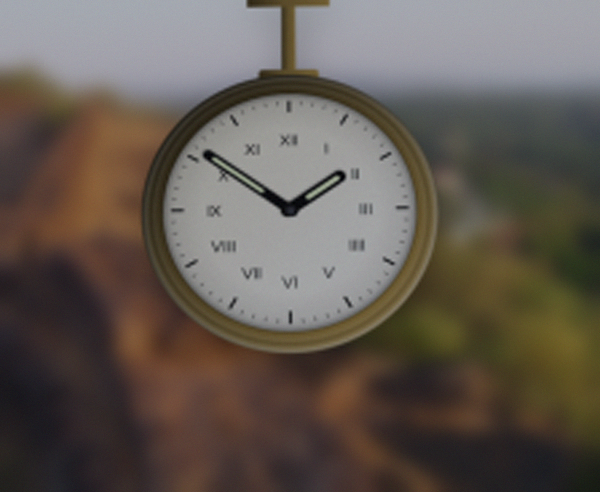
1.51
